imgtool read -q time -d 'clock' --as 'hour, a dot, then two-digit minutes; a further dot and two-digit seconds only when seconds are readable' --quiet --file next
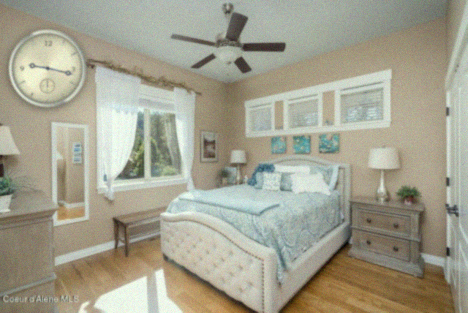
9.17
